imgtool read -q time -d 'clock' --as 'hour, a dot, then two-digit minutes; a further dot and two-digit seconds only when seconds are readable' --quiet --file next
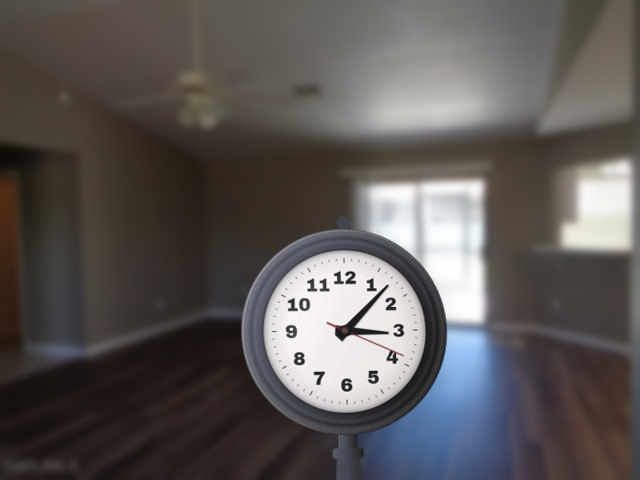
3.07.19
